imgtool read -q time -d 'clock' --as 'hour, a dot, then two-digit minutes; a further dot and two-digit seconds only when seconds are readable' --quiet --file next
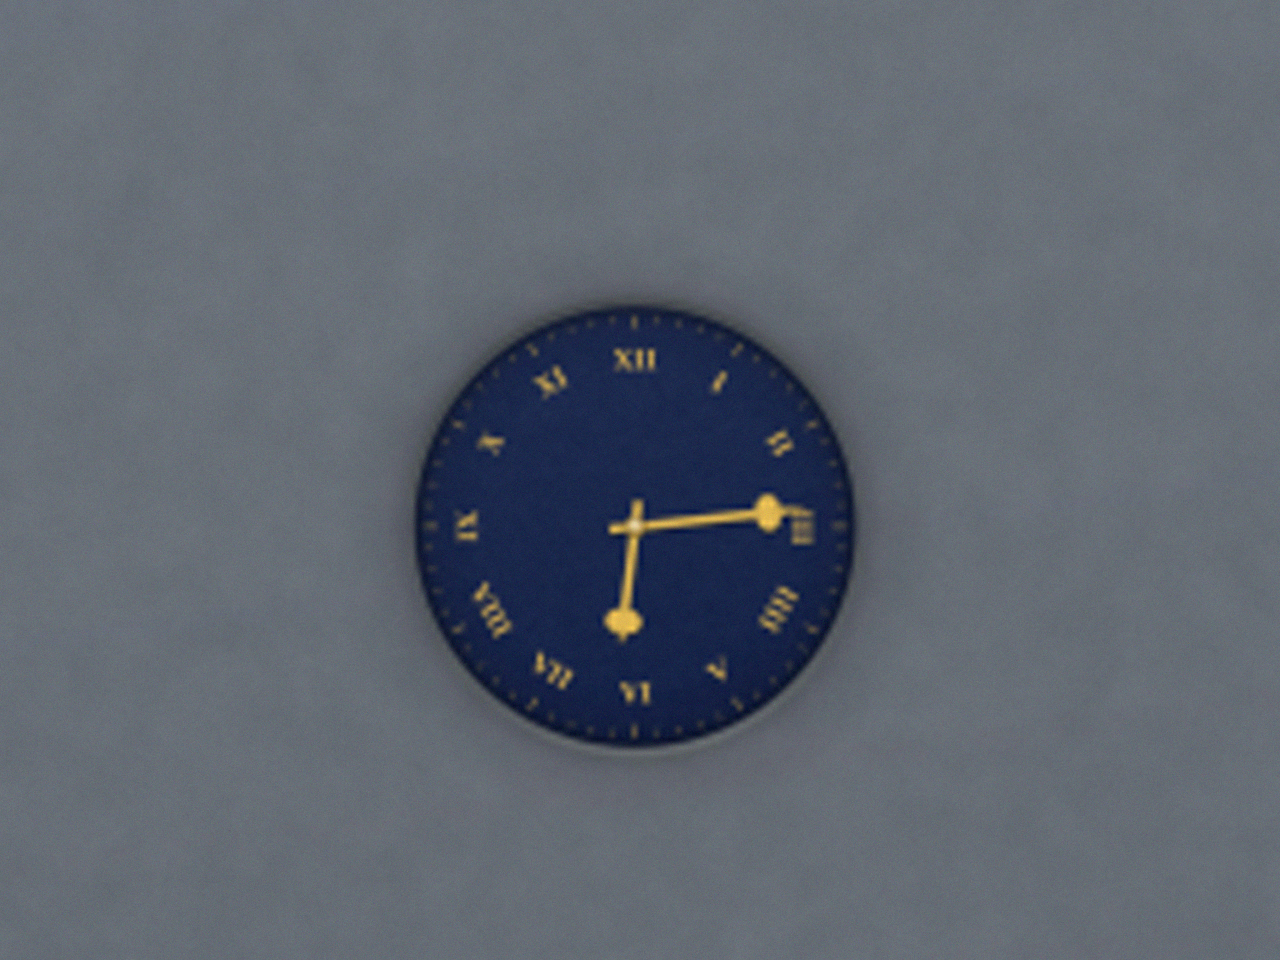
6.14
